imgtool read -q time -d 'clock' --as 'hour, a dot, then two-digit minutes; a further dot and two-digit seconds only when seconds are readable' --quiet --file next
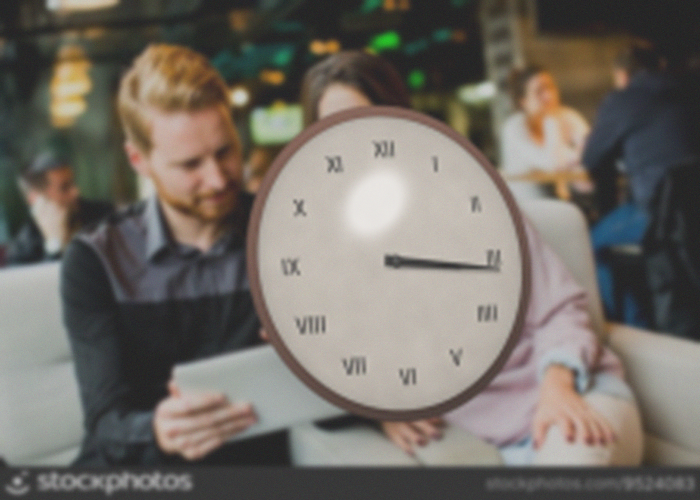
3.16
